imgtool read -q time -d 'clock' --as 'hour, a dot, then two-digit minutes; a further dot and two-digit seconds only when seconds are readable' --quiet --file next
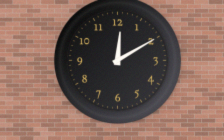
12.10
